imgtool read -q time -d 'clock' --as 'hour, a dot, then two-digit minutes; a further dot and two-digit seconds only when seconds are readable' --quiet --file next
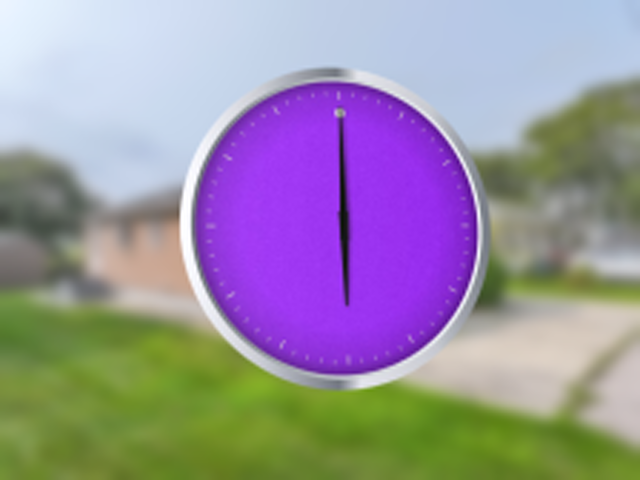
6.00
